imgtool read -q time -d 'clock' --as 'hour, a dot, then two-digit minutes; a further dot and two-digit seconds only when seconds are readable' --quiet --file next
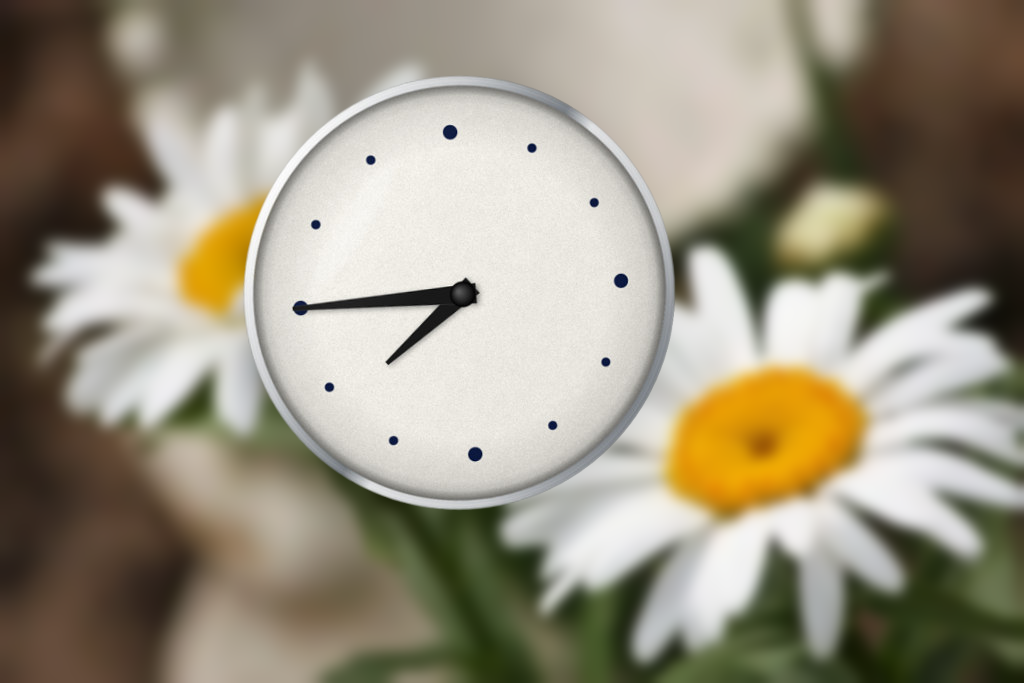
7.45
